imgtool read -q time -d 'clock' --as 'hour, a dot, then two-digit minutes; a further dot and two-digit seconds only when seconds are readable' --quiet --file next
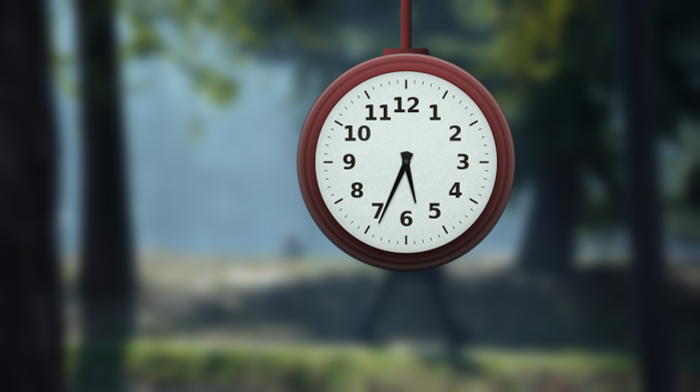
5.34
